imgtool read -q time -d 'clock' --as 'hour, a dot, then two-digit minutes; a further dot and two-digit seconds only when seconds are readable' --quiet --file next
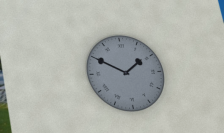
1.50
